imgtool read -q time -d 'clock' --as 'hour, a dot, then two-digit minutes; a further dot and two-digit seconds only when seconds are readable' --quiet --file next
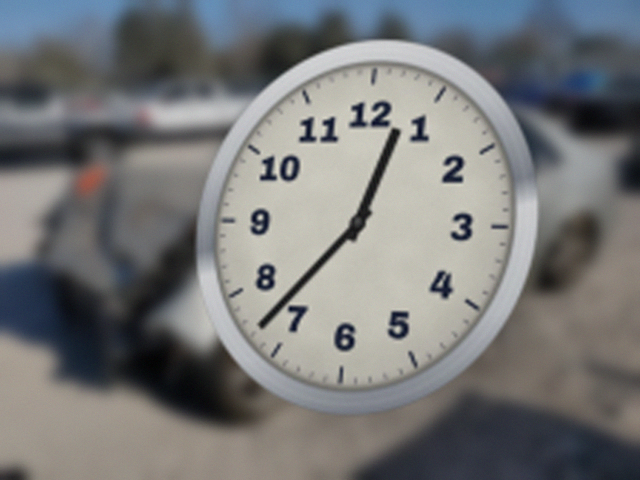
12.37
